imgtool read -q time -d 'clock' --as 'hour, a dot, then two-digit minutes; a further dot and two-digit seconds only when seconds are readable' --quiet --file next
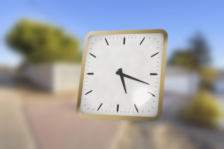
5.18
